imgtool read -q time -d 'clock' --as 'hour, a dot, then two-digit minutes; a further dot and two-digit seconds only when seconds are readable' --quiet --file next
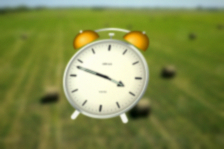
3.48
